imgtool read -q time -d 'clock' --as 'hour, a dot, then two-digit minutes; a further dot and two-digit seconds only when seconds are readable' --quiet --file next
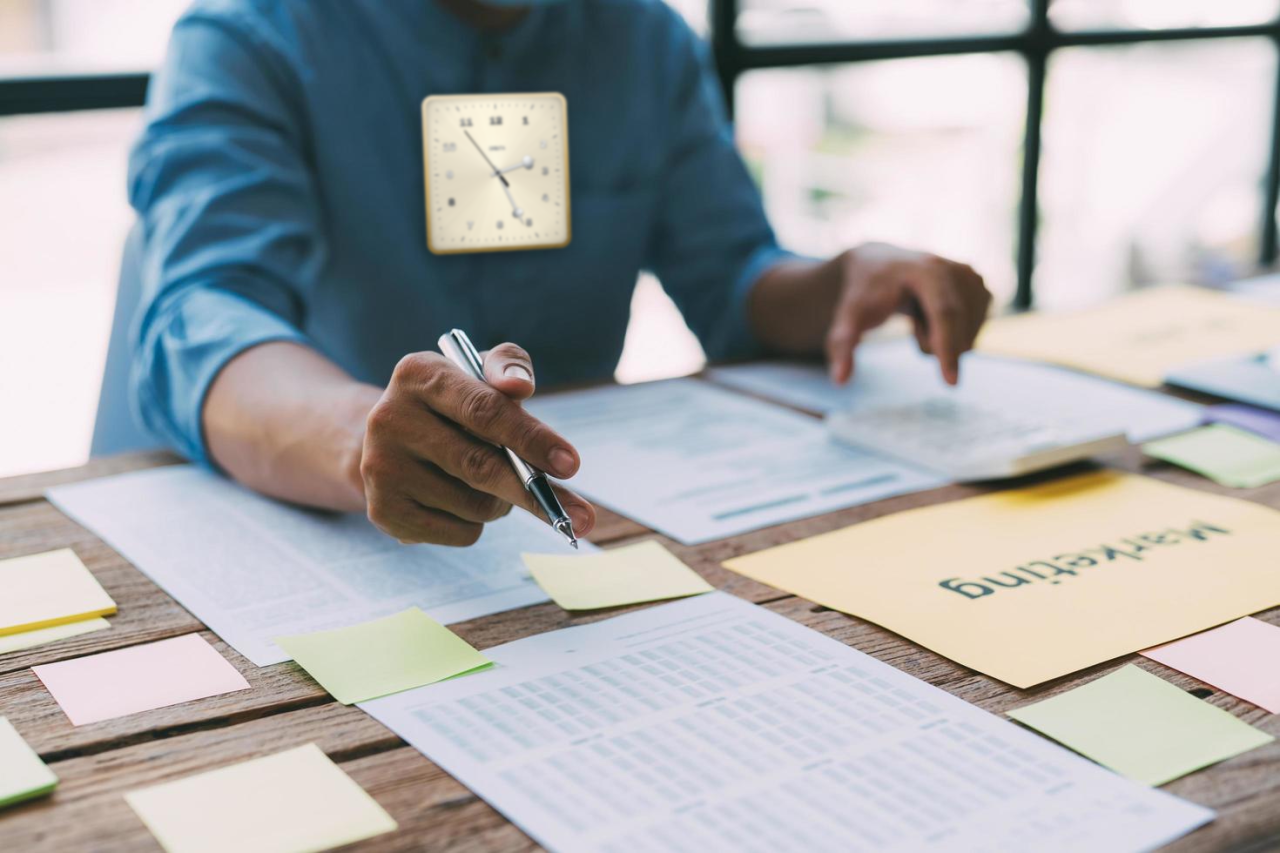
2.25.54
